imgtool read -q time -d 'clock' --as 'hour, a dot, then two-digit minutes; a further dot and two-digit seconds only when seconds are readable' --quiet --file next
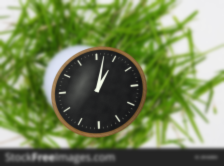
1.02
